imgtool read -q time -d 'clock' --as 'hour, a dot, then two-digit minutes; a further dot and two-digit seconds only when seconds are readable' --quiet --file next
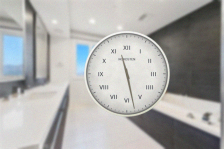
11.28
